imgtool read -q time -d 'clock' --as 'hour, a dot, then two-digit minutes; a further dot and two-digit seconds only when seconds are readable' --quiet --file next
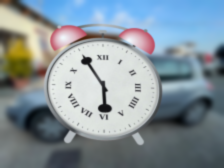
5.55
